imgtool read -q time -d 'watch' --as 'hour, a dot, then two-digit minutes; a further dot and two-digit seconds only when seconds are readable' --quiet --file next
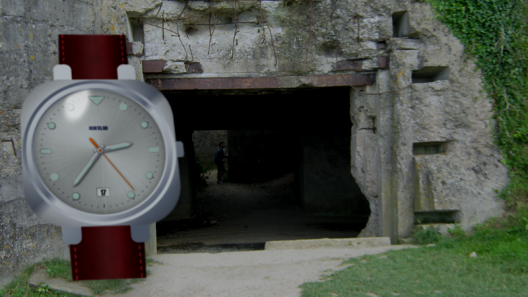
2.36.24
